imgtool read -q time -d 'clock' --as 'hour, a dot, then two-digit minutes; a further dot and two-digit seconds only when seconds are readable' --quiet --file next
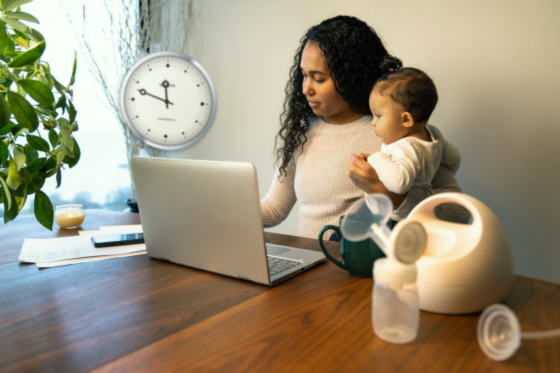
11.48
